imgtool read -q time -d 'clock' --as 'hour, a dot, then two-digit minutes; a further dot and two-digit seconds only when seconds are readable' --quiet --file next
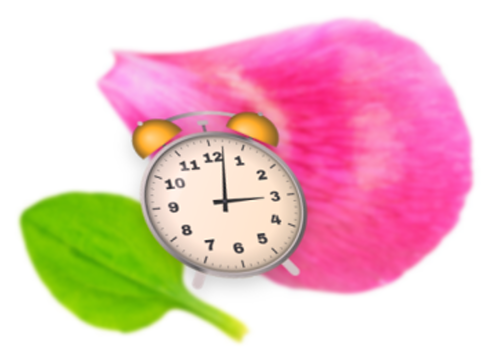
3.02
